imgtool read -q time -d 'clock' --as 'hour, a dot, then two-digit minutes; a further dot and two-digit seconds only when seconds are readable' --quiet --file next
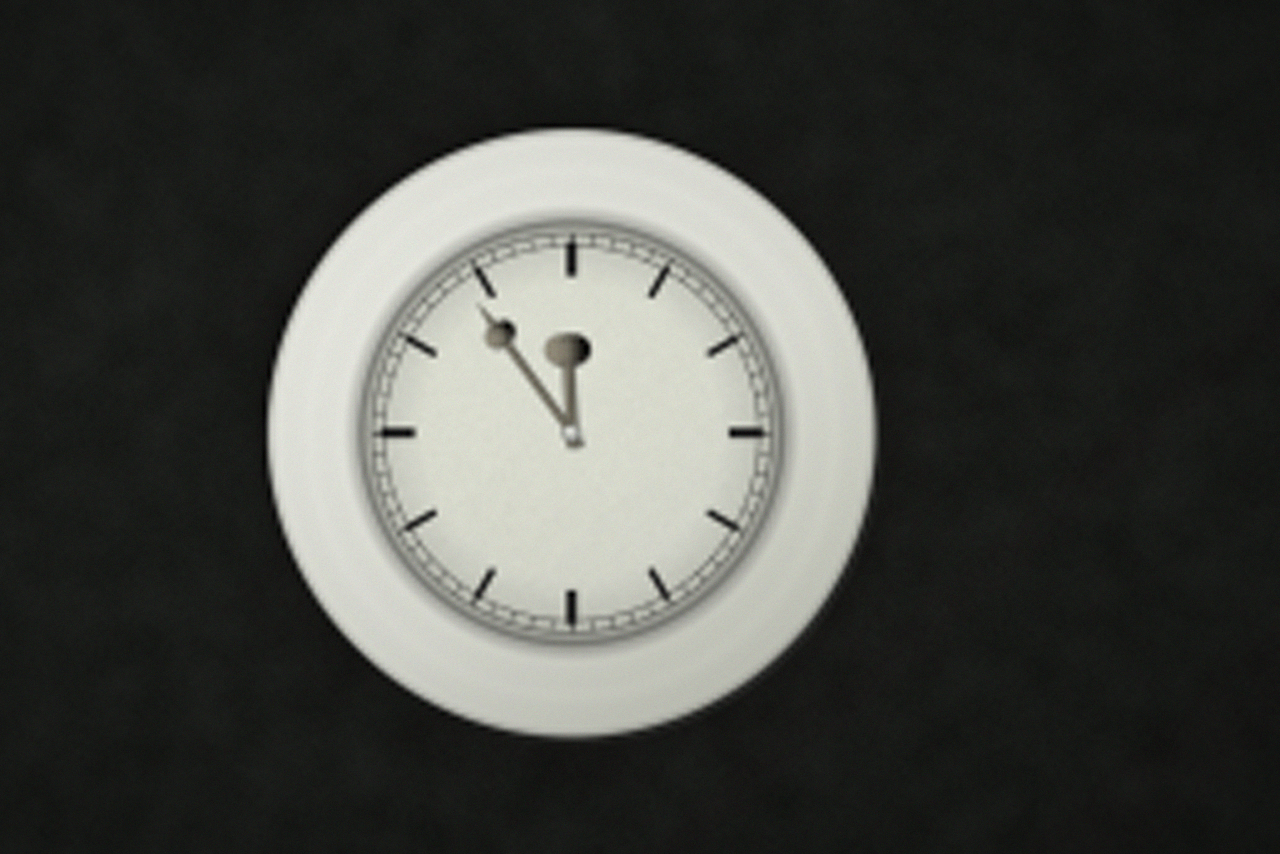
11.54
